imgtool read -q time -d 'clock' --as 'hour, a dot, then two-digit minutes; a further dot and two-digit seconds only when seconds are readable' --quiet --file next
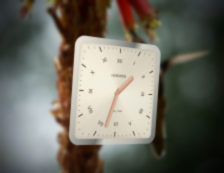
1.33
